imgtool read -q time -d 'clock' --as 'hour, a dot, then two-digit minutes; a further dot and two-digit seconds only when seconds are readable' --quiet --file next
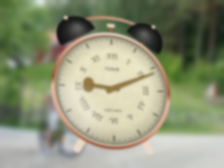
9.11
